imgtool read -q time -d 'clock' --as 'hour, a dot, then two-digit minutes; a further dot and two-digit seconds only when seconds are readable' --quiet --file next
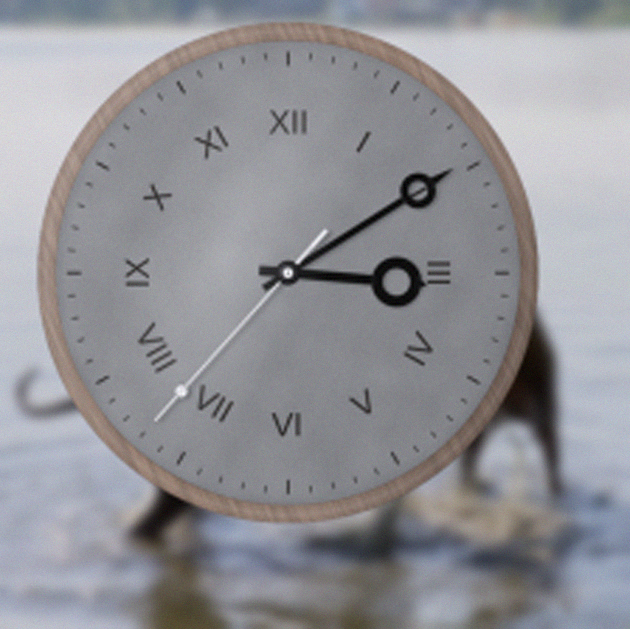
3.09.37
